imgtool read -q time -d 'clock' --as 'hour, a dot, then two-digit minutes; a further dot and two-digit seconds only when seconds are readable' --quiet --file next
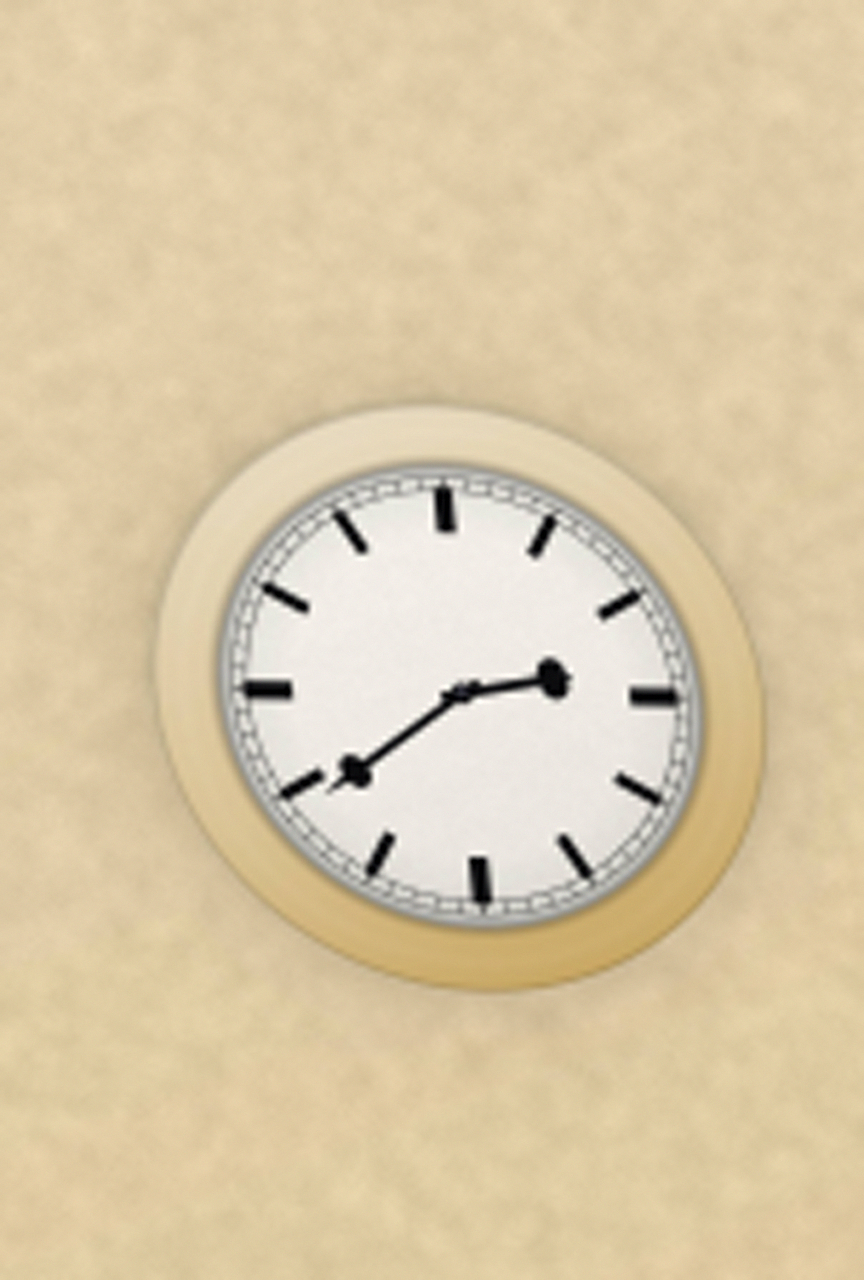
2.39
